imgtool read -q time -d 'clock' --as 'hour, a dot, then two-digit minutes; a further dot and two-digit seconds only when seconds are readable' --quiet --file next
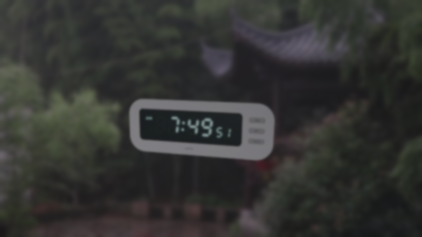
7.49
